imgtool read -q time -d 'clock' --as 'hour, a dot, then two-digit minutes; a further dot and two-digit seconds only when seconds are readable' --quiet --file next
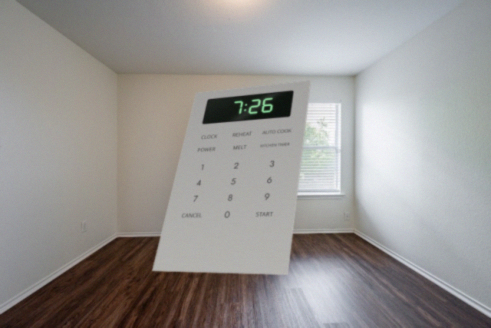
7.26
